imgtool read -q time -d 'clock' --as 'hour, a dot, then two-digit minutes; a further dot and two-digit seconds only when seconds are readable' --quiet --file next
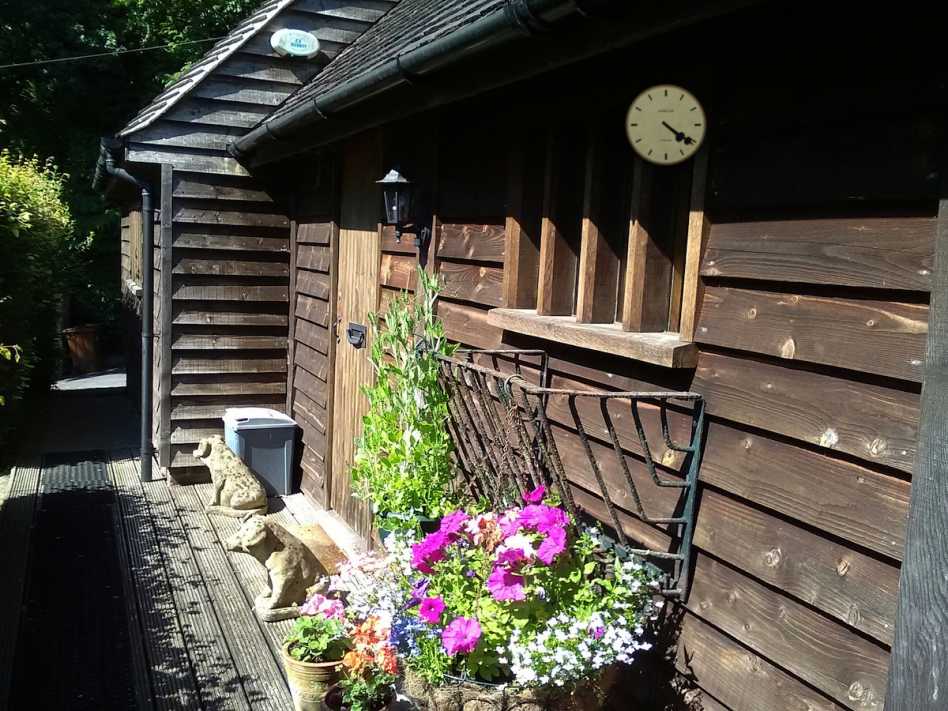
4.21
